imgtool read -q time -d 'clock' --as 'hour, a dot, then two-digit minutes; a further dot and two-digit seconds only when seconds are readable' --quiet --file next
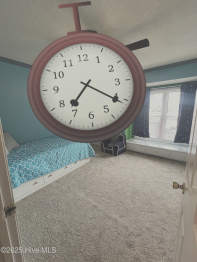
7.21
